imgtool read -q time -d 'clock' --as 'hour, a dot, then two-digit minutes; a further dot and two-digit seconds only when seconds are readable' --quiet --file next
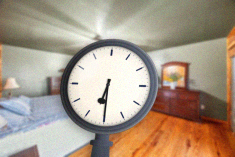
6.30
